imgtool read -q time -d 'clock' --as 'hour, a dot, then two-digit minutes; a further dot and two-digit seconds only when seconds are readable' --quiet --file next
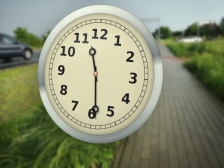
11.29
